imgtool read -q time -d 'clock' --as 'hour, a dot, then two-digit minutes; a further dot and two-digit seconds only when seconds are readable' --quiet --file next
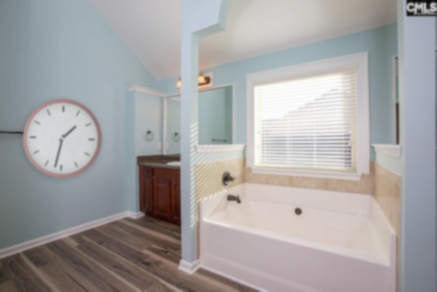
1.32
